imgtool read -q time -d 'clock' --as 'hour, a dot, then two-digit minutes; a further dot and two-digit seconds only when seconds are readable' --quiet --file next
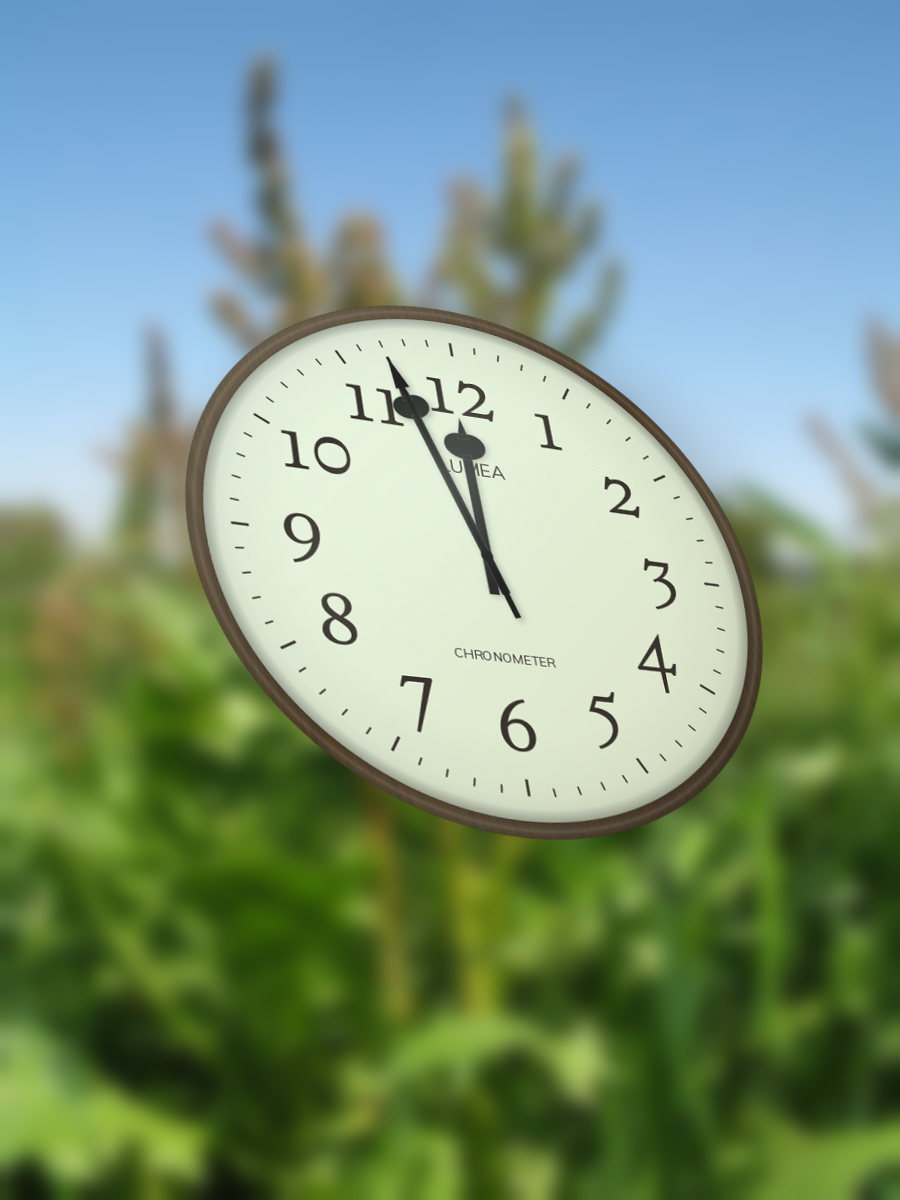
11.56.57
